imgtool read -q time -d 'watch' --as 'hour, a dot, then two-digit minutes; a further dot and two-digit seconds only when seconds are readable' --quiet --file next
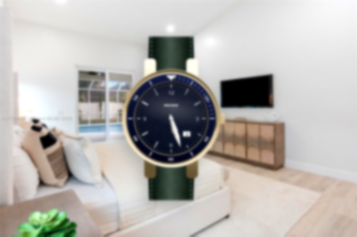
5.27
